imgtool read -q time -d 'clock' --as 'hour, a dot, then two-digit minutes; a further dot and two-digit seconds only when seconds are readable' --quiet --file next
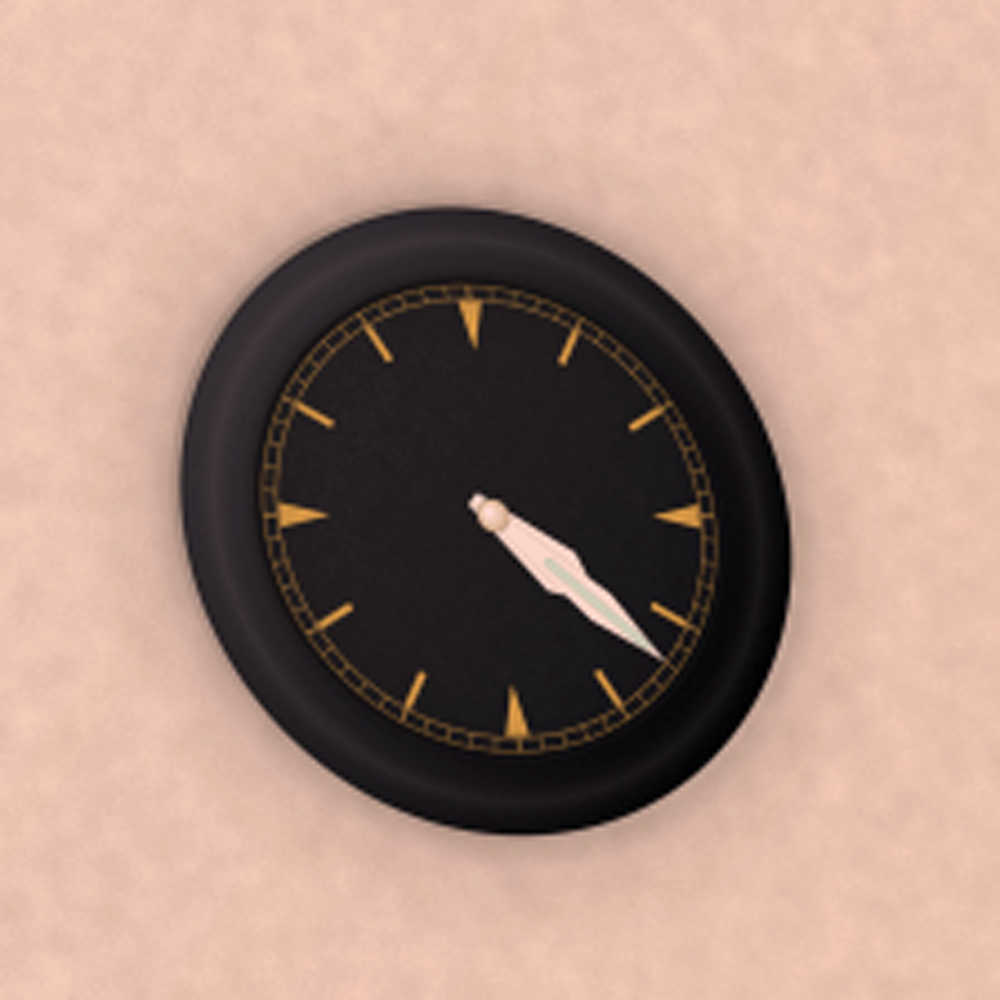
4.22
